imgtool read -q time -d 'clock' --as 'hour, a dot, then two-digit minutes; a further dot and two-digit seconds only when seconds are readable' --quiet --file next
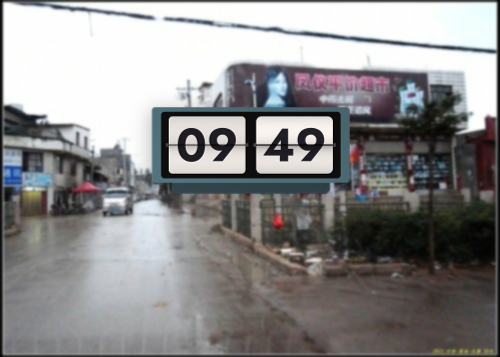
9.49
